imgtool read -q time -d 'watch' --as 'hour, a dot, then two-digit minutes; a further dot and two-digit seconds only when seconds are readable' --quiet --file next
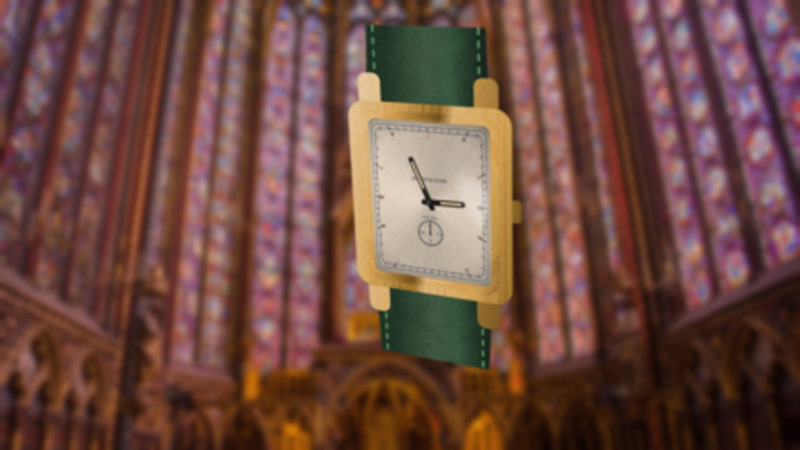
2.56
